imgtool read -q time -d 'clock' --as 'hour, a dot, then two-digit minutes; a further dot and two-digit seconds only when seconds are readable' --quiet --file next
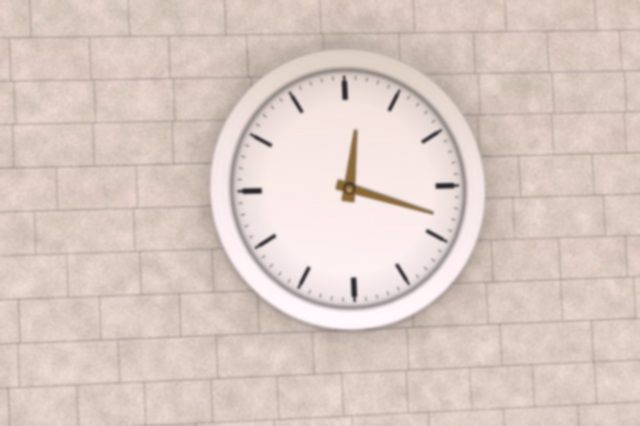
12.18
